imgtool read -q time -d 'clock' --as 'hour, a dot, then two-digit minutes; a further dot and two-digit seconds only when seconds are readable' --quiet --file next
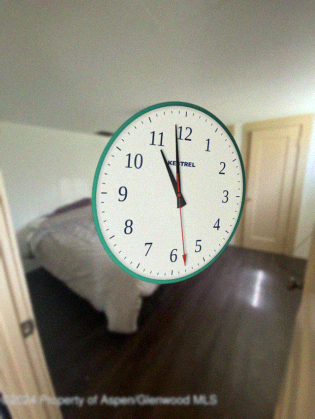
10.58.28
